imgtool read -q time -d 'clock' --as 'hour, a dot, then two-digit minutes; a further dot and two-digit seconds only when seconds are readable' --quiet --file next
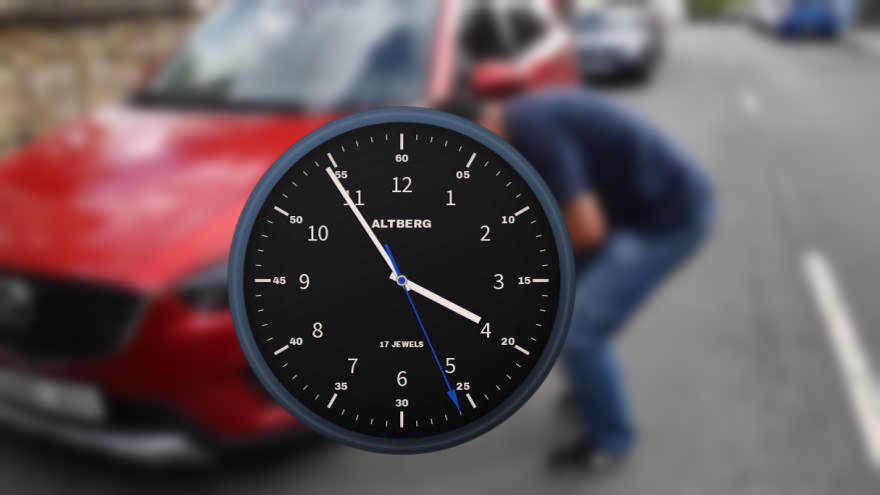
3.54.26
